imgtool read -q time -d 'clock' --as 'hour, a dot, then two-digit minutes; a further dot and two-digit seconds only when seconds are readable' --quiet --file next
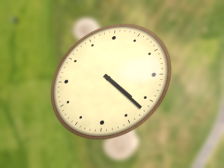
4.22
